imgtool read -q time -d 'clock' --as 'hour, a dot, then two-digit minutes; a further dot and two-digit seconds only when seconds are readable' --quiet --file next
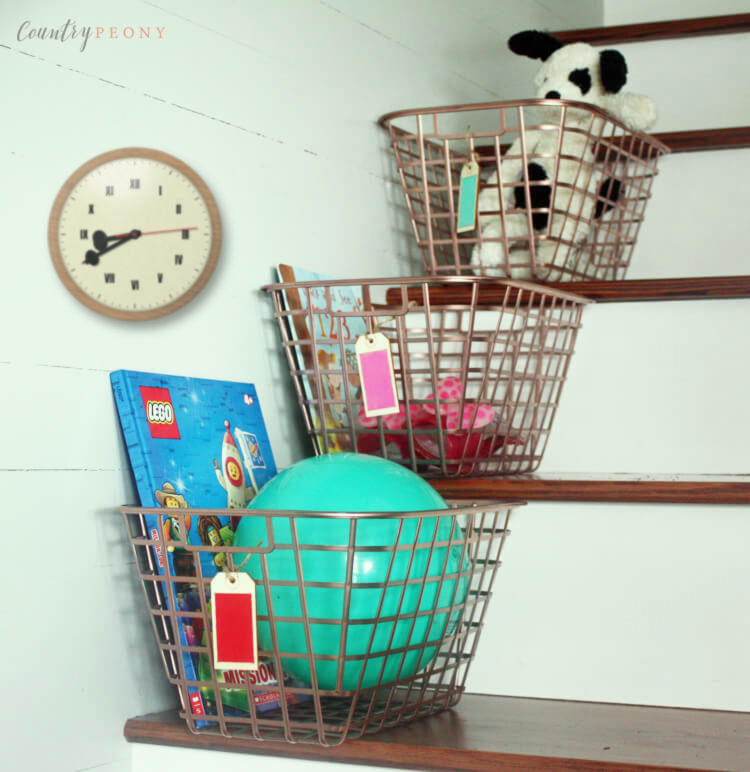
8.40.14
